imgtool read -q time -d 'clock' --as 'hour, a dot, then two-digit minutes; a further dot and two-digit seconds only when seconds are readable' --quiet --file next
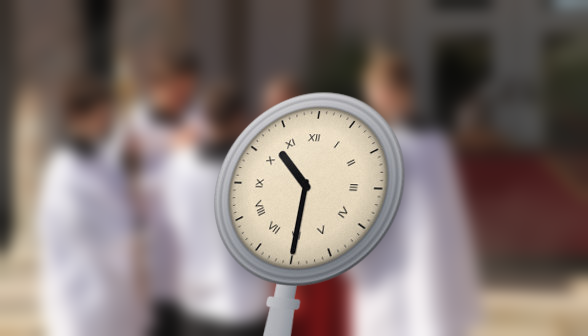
10.30
